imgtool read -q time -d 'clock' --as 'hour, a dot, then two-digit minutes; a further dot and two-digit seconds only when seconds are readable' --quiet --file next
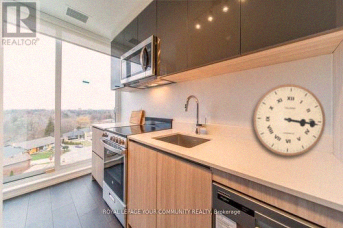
3.16
